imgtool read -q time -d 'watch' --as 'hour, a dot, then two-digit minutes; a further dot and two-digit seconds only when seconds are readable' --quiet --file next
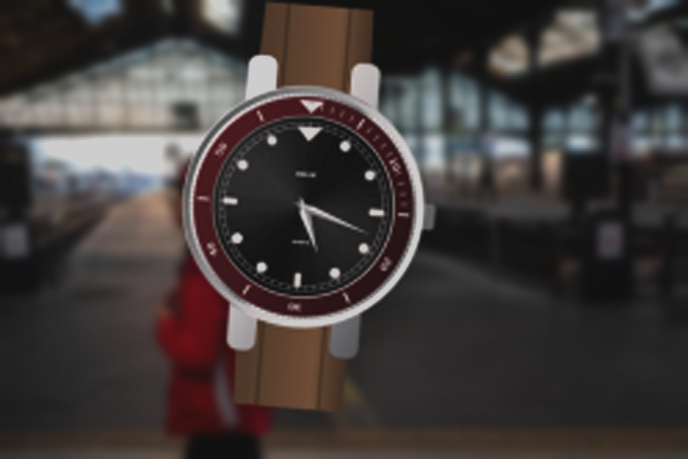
5.18
